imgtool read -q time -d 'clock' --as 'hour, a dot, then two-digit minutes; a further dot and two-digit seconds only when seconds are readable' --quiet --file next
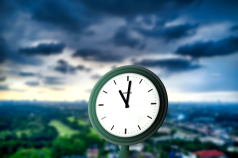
11.01
